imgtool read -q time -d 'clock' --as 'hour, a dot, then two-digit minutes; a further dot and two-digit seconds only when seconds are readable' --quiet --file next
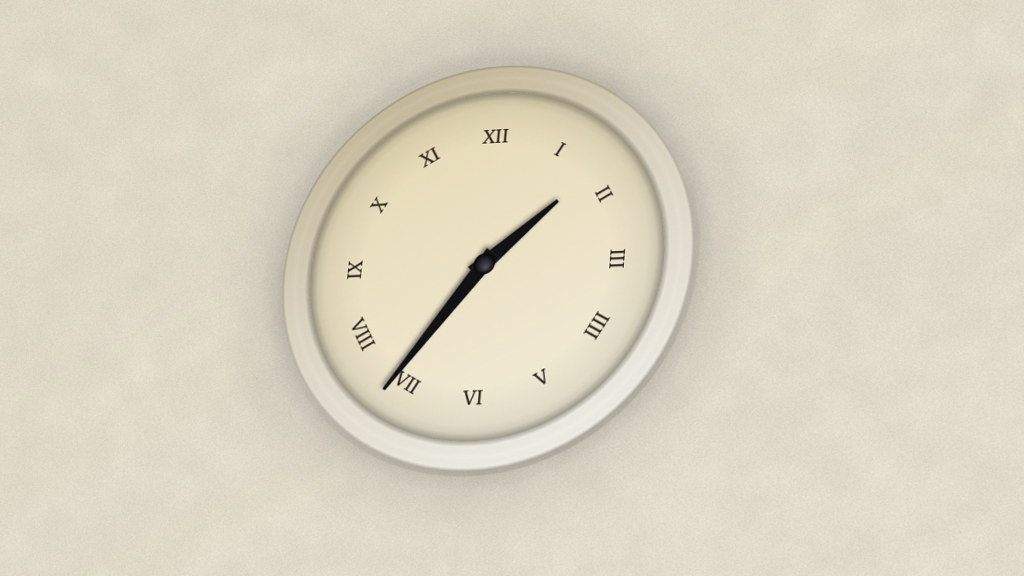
1.36
